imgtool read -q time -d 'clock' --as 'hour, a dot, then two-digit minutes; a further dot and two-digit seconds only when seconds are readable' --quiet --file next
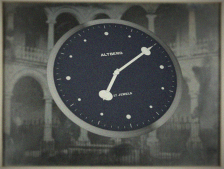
7.10
